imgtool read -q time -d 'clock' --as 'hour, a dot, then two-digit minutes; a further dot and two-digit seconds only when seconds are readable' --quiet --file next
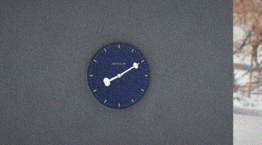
8.10
